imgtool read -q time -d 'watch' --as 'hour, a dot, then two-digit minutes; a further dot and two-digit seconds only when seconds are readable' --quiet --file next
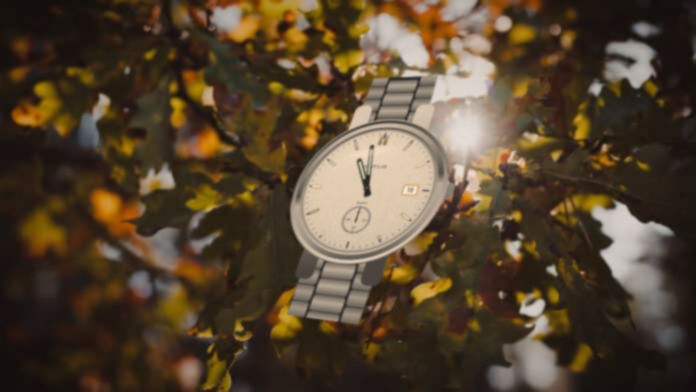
10.58
